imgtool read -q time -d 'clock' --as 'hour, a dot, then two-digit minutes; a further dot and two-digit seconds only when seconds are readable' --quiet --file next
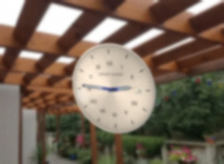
2.46
